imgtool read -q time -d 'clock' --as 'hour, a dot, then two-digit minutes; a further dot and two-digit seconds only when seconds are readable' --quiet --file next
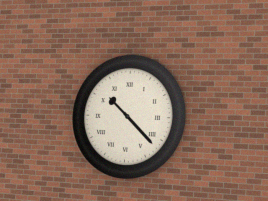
10.22
